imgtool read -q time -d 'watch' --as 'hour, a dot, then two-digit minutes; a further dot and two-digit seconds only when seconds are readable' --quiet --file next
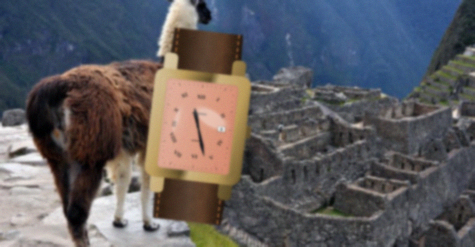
11.27
